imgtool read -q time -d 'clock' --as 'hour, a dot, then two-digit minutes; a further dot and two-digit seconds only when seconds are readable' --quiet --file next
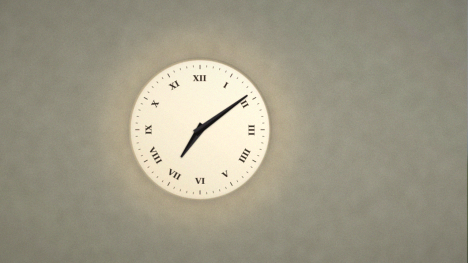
7.09
